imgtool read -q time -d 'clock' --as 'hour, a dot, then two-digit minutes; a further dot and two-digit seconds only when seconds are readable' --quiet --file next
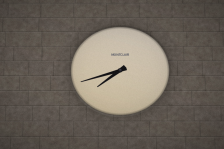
7.42
